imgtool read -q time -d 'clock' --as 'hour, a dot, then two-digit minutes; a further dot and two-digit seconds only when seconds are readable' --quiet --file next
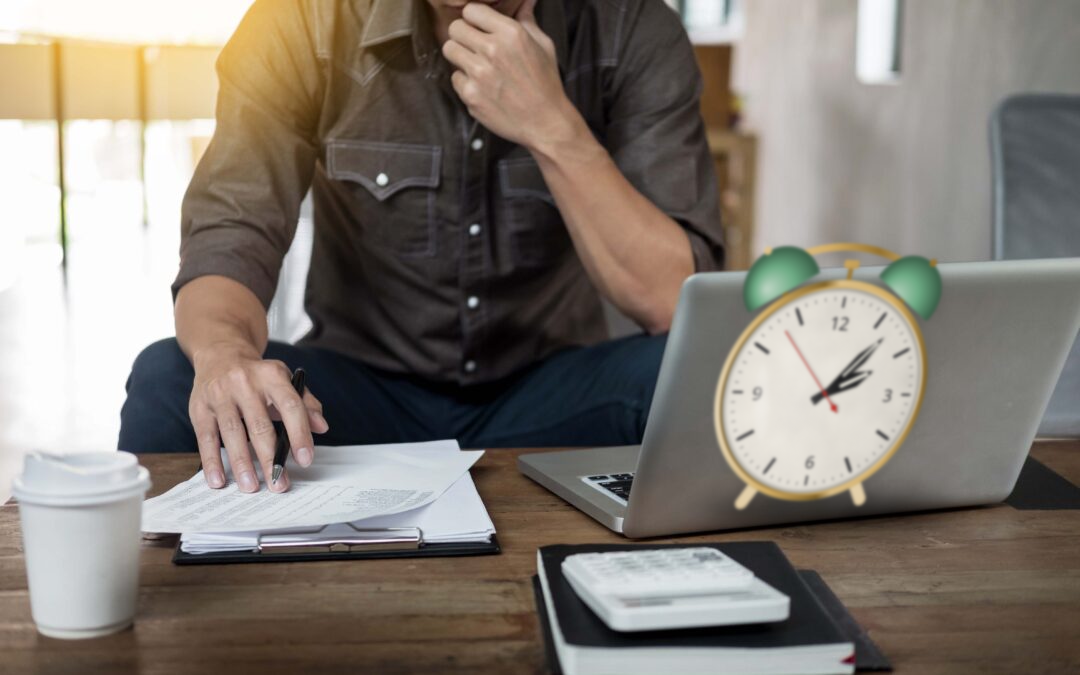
2.06.53
